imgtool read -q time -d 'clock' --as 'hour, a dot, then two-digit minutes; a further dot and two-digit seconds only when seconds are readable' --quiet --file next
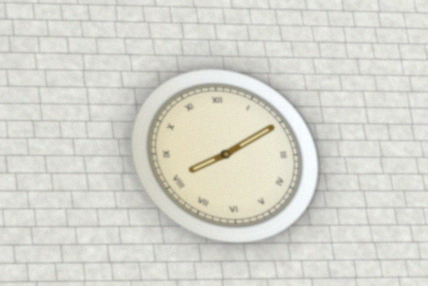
8.10
